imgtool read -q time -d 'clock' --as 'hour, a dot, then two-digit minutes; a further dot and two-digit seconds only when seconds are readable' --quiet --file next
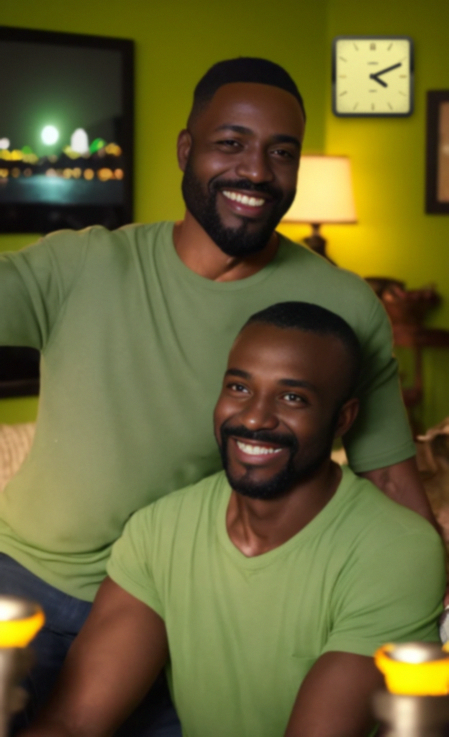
4.11
